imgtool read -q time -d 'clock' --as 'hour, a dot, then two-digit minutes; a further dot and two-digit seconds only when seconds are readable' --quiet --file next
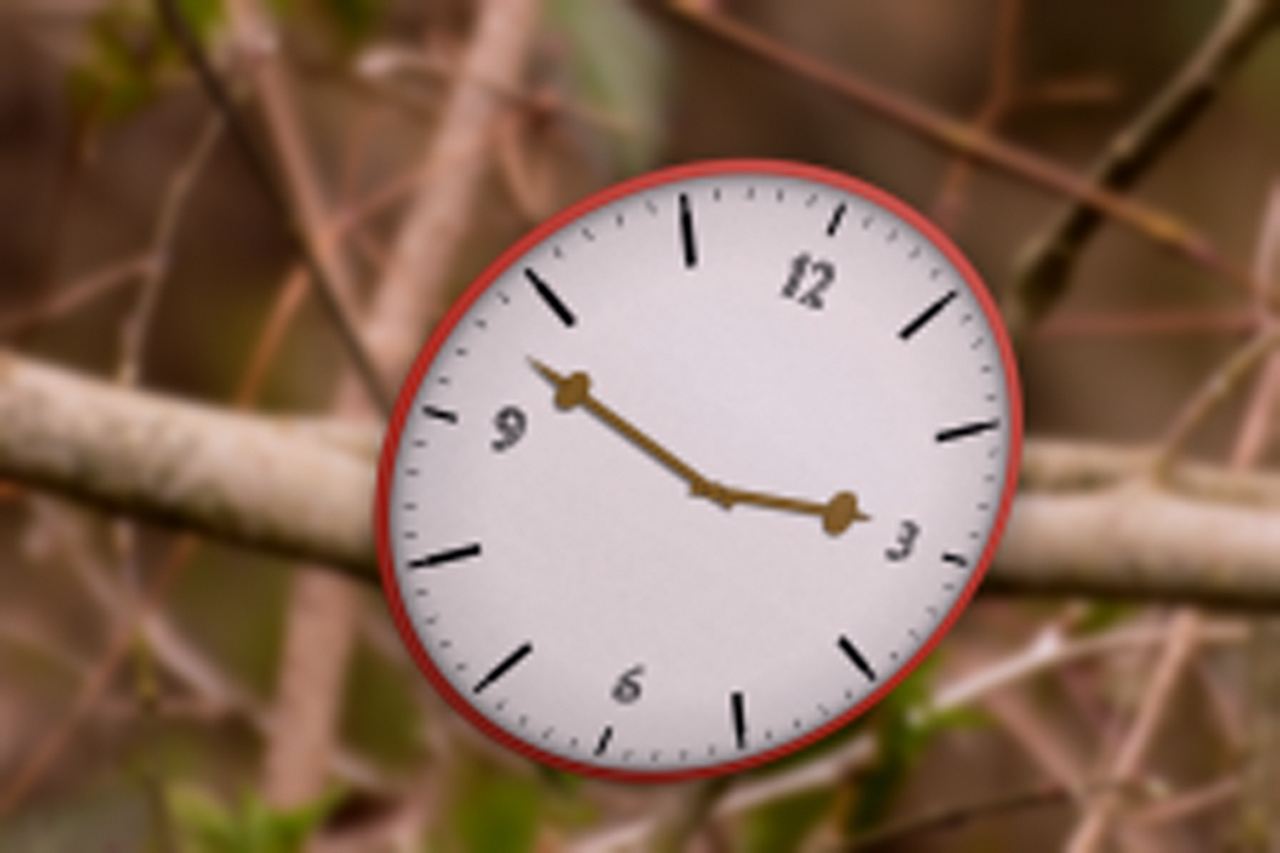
2.48
